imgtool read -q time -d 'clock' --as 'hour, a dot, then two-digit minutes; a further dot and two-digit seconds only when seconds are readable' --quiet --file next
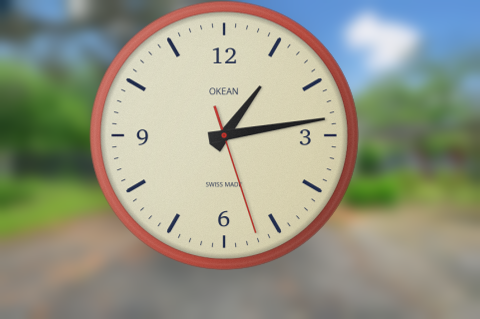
1.13.27
